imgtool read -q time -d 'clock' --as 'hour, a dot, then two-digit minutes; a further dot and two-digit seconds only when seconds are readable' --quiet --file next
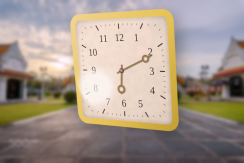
6.11
